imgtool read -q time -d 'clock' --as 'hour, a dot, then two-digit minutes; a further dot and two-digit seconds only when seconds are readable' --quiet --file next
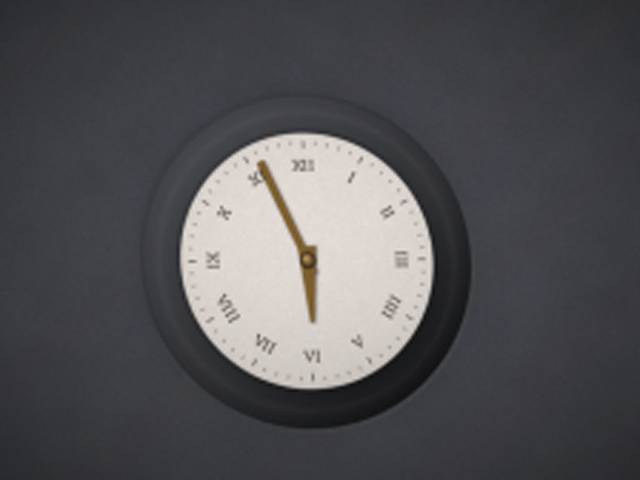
5.56
